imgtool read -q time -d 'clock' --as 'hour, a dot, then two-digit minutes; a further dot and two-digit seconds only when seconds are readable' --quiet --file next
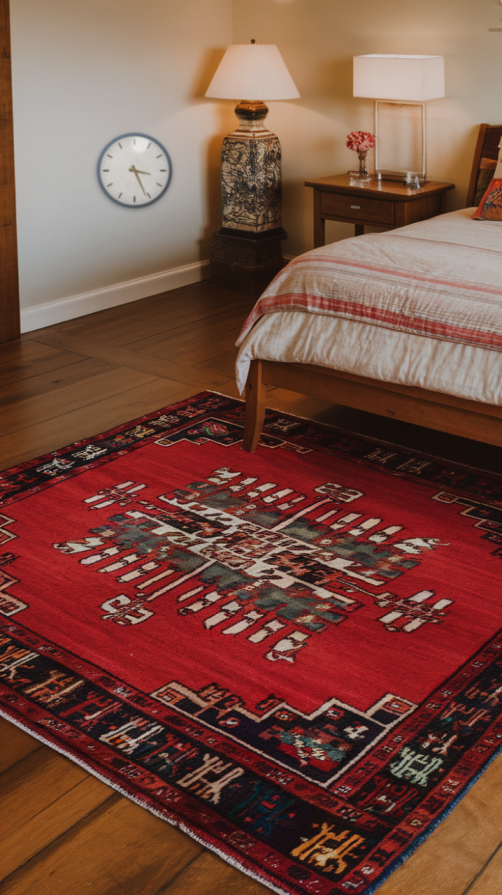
3.26
